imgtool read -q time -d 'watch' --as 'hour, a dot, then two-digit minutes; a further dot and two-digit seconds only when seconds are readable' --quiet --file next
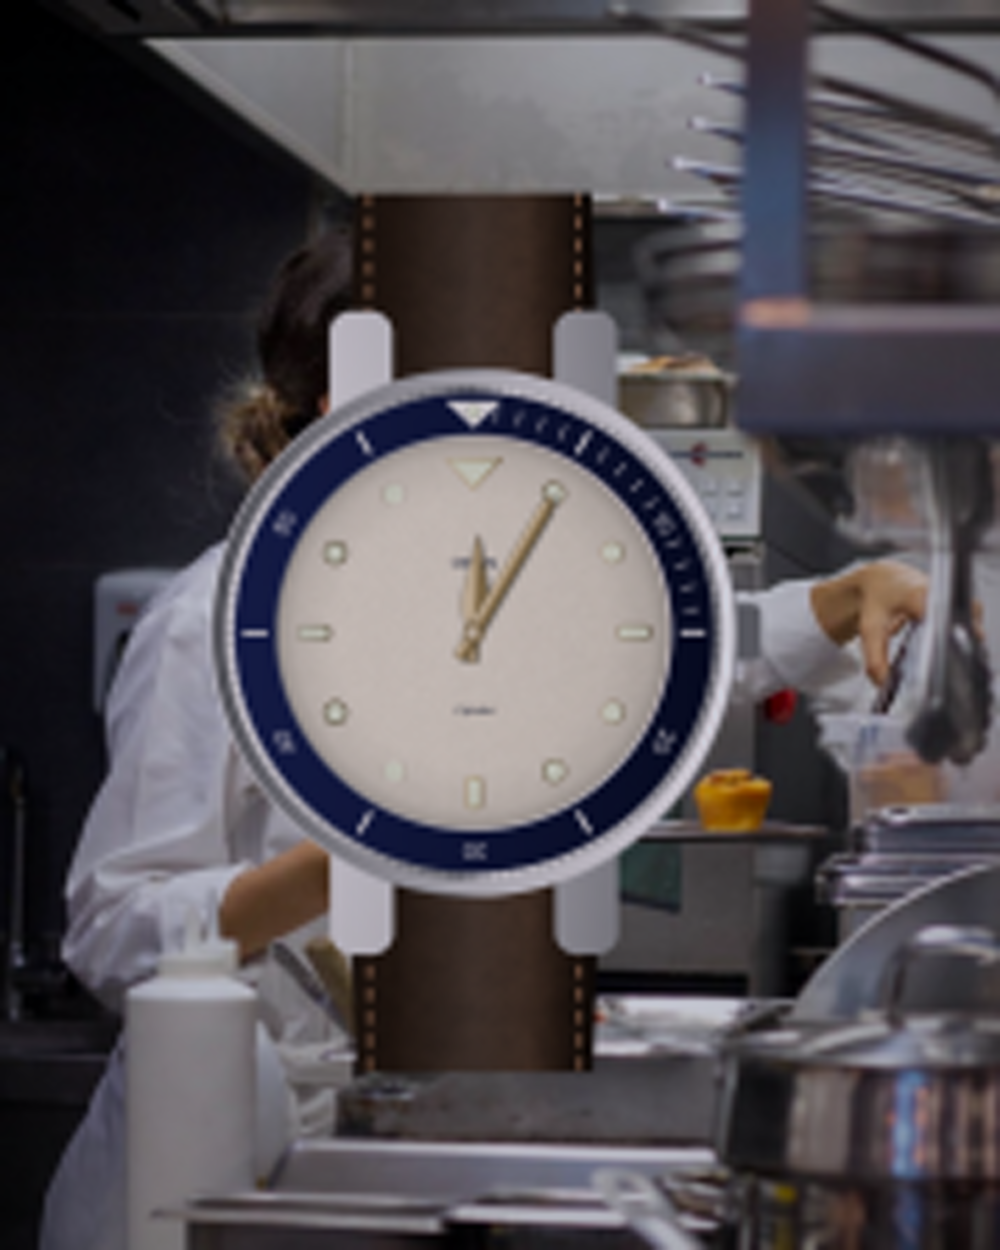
12.05
